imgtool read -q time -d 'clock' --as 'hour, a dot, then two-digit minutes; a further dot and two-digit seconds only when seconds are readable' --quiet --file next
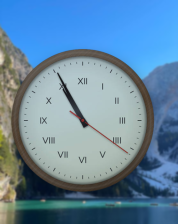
10.55.21
